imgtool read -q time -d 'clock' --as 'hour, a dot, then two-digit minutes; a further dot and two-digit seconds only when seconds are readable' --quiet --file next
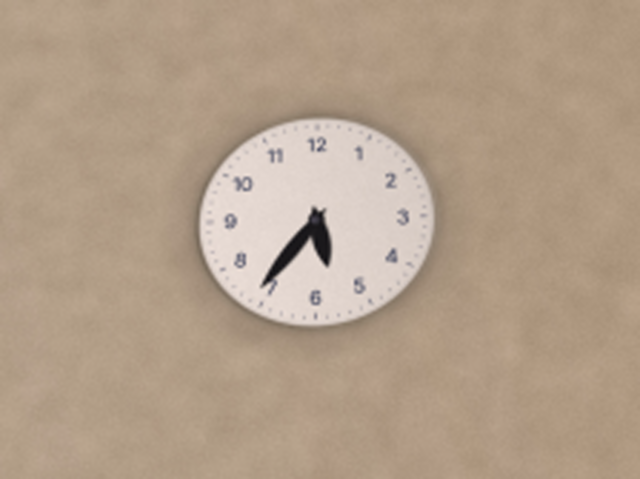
5.36
